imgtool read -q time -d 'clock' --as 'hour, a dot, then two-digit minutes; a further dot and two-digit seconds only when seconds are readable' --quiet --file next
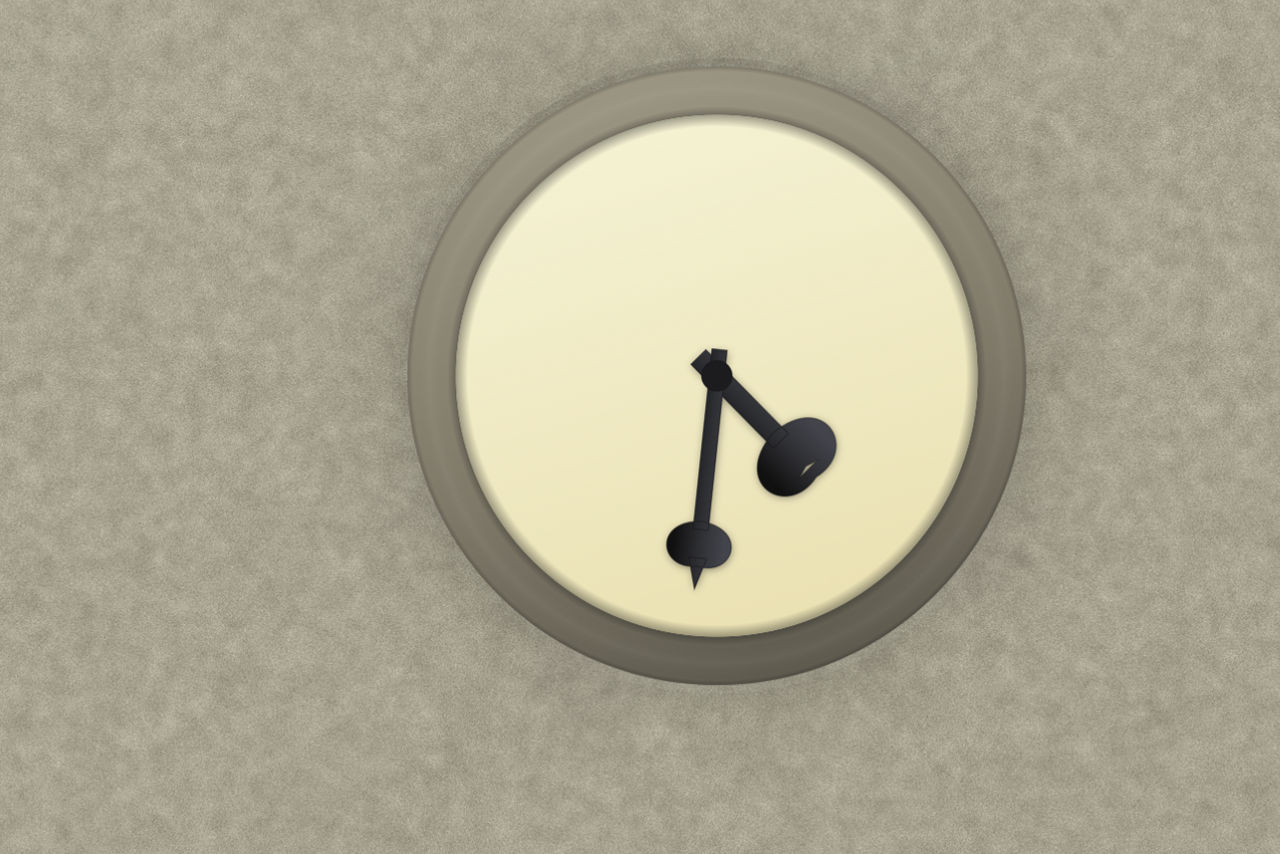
4.31
